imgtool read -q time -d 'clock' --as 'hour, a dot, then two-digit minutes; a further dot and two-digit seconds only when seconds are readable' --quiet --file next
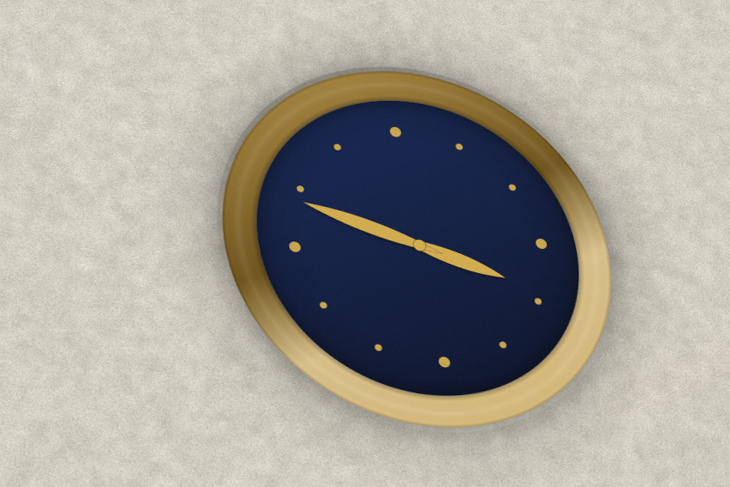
3.49
